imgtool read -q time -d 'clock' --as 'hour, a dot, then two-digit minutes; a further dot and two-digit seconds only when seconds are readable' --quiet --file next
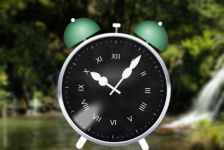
10.06
